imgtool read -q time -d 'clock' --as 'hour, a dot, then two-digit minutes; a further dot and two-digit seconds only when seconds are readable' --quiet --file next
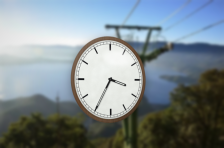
3.35
